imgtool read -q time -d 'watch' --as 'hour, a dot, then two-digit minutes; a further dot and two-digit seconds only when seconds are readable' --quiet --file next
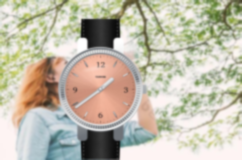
1.39
